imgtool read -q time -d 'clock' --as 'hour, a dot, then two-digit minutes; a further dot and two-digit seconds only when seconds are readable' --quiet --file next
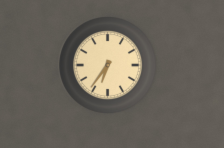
6.36
